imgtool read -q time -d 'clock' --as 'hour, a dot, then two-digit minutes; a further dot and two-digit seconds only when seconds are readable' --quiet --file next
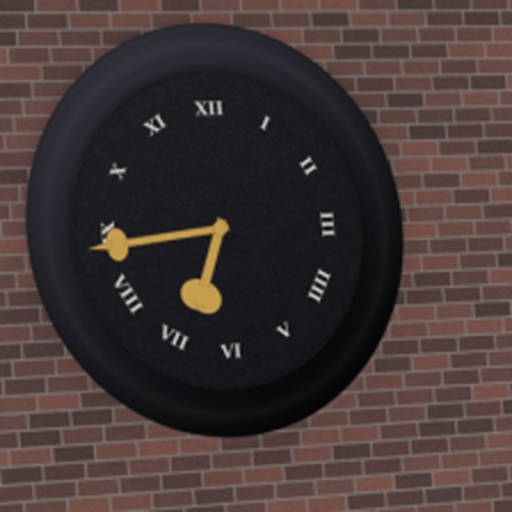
6.44
